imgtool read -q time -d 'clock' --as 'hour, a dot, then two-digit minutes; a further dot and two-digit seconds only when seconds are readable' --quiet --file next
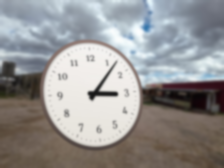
3.07
